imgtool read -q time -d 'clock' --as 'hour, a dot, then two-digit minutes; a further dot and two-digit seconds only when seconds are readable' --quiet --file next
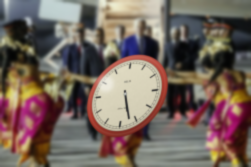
5.27
